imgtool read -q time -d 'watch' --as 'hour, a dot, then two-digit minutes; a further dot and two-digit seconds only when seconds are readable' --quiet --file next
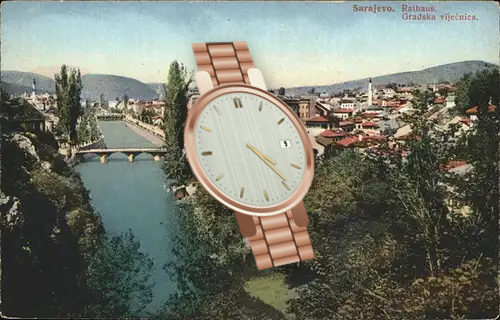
4.24
